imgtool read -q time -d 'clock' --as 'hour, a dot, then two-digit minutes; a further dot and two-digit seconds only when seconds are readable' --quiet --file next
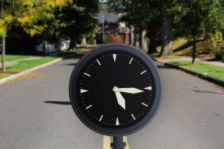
5.16
